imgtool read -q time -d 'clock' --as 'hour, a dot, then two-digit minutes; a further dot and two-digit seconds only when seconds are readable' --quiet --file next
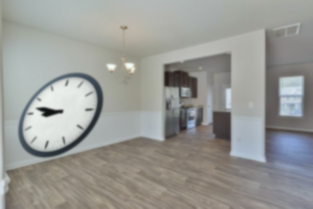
8.47
